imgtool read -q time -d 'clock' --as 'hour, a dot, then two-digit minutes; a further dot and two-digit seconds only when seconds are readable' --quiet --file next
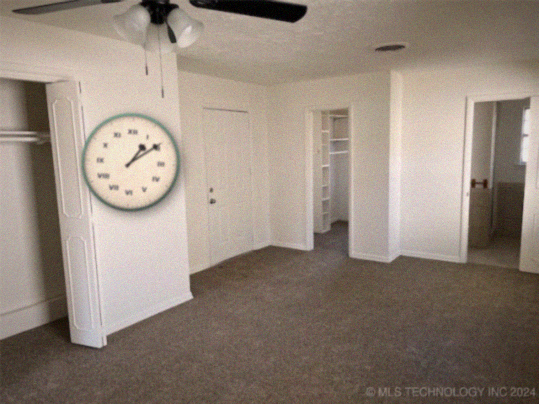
1.09
